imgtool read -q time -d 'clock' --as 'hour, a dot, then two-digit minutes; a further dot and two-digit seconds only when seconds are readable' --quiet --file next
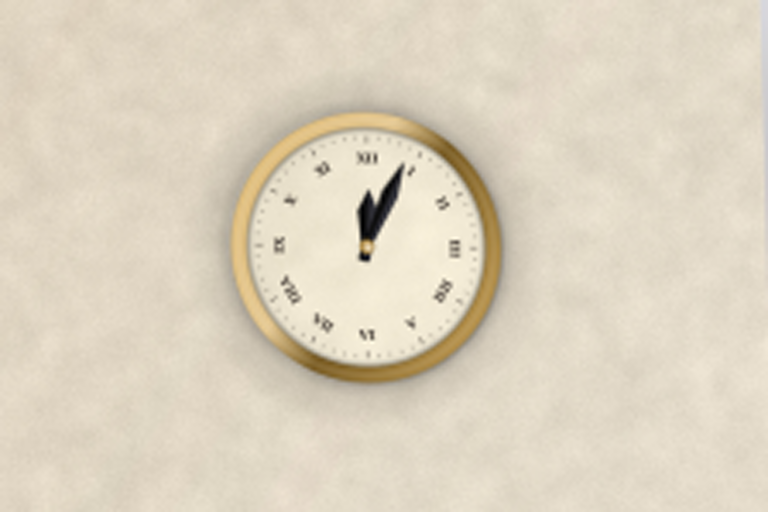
12.04
